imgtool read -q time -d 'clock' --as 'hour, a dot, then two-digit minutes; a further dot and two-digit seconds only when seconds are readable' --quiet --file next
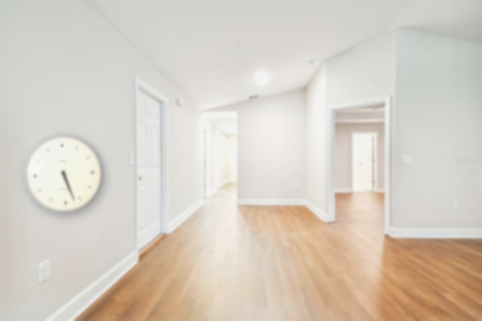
5.27
